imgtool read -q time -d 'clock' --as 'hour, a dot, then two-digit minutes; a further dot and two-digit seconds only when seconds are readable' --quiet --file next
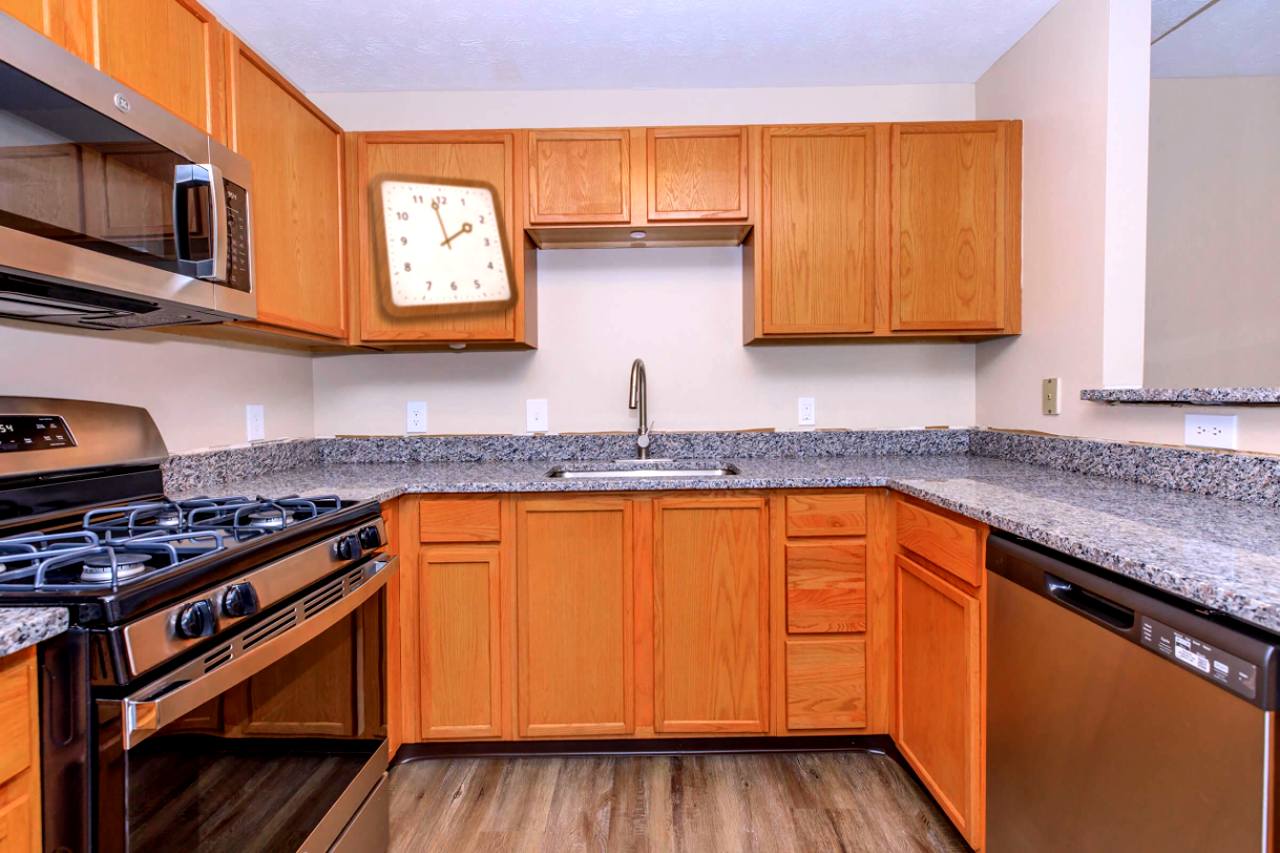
1.58
